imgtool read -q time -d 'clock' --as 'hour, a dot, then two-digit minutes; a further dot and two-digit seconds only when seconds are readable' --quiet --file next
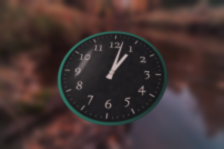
1.02
